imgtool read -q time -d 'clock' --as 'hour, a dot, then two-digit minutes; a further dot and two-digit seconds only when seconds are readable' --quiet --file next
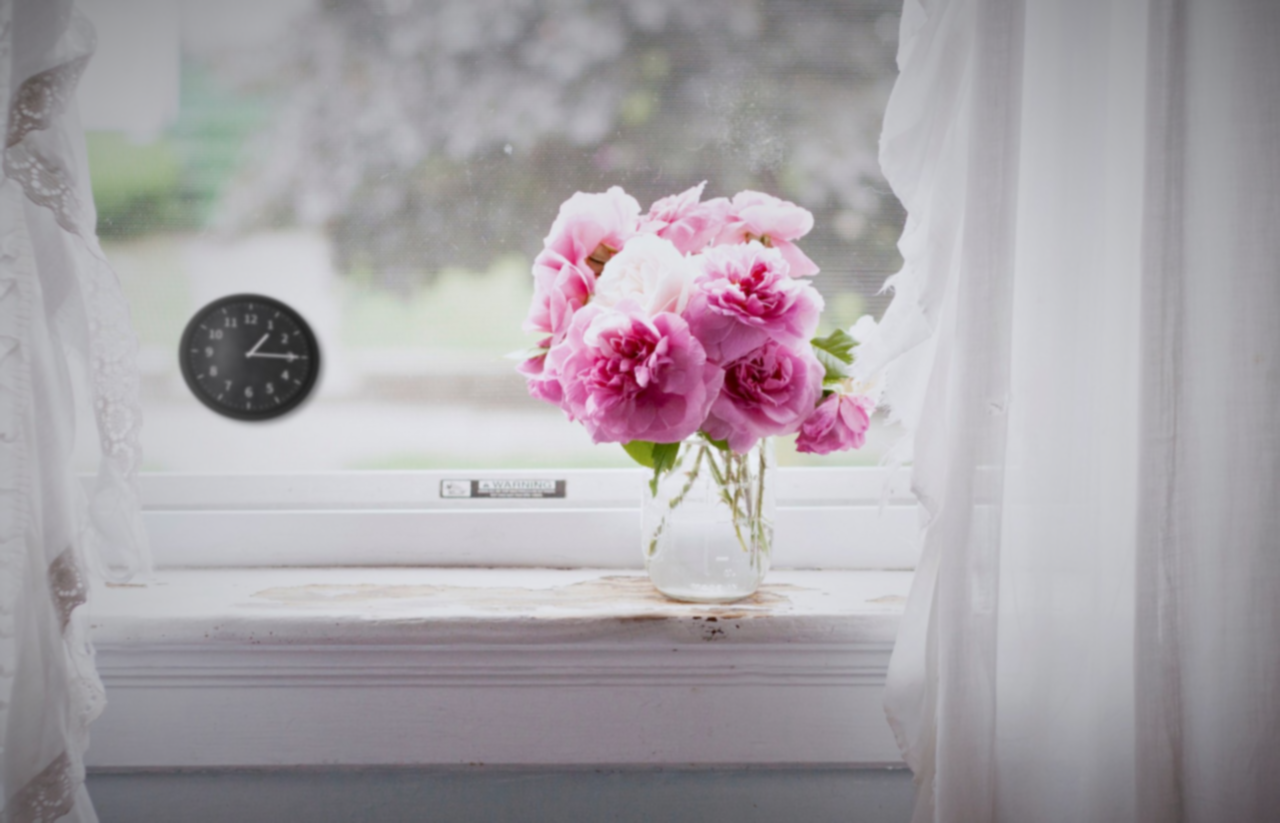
1.15
